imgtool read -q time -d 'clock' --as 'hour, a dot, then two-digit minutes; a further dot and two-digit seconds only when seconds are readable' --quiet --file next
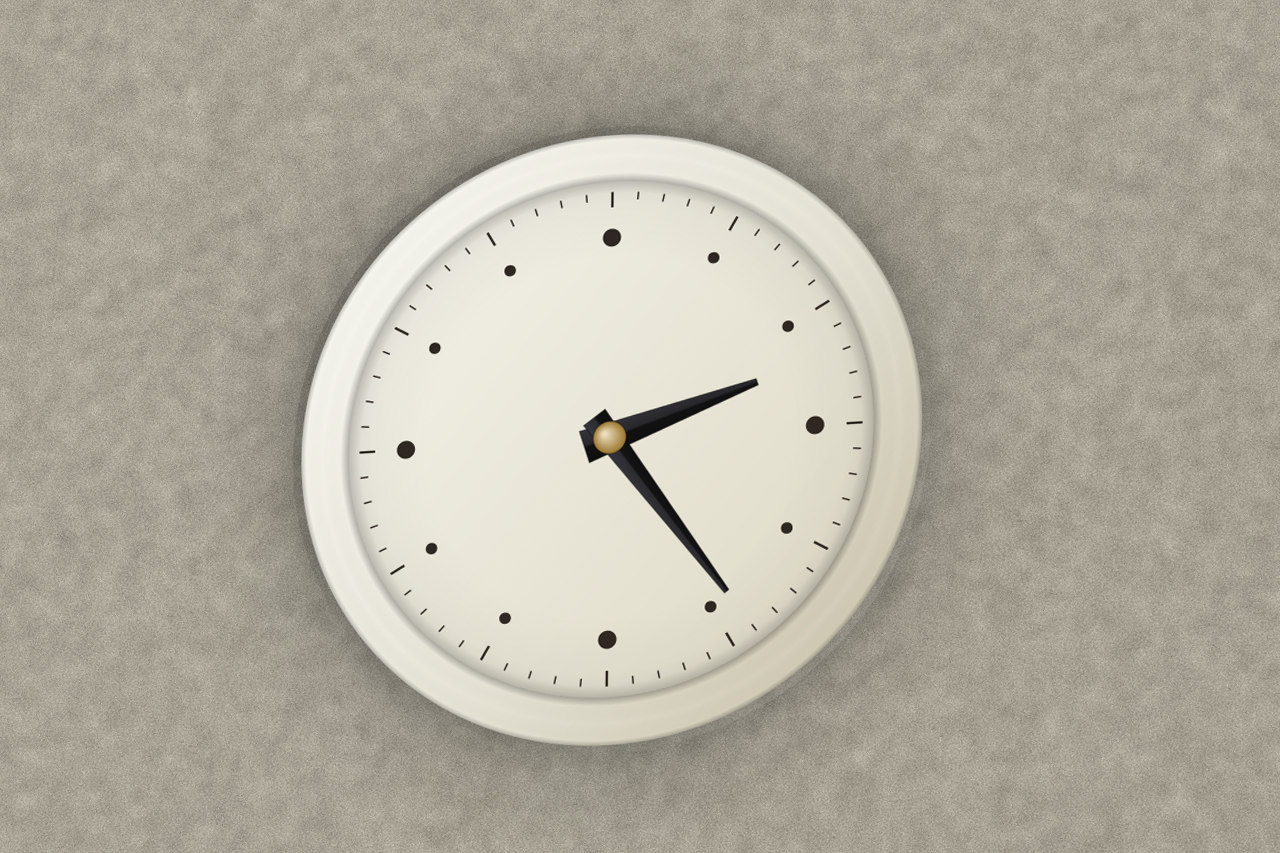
2.24
